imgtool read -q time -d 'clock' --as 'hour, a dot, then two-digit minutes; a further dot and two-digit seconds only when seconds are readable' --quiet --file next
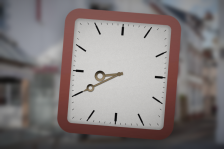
8.40
